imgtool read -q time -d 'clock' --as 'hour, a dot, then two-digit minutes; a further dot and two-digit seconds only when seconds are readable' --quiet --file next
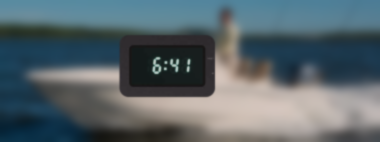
6.41
